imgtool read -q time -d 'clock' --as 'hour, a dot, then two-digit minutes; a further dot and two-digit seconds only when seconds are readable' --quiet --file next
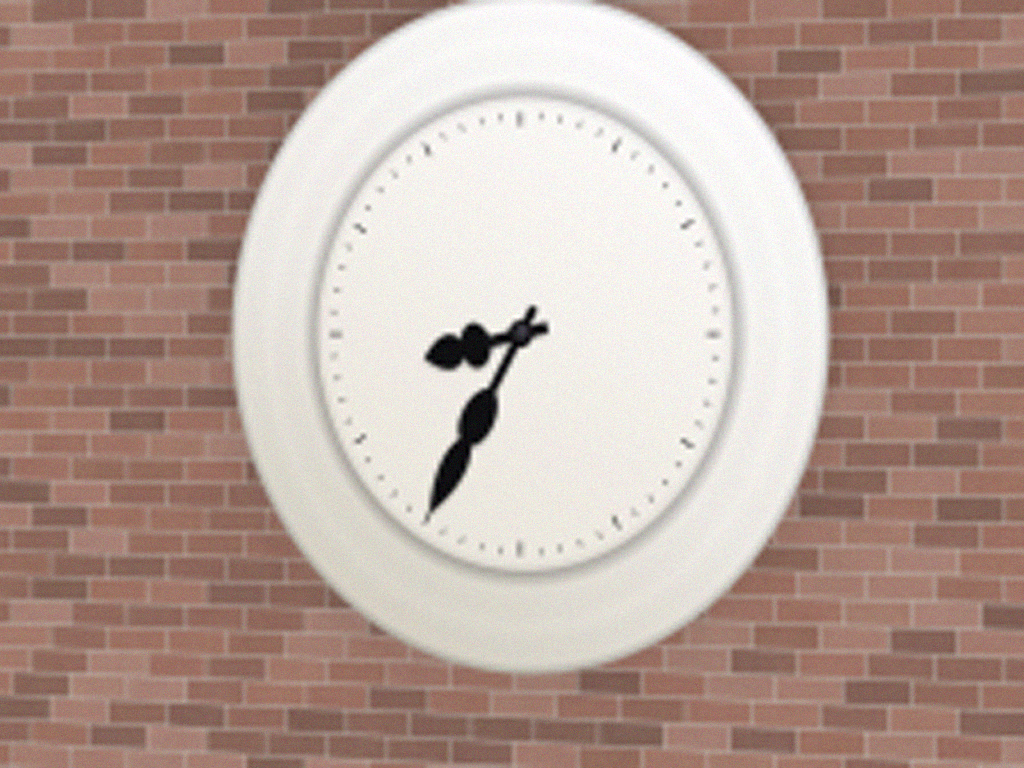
8.35
